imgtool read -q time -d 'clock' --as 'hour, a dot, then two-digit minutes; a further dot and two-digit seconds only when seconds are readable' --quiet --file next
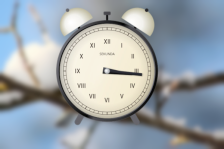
3.16
